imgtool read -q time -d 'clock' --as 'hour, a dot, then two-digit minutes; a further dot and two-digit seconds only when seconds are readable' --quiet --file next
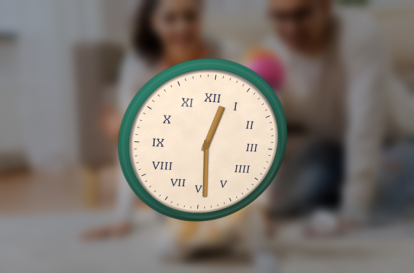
12.29
